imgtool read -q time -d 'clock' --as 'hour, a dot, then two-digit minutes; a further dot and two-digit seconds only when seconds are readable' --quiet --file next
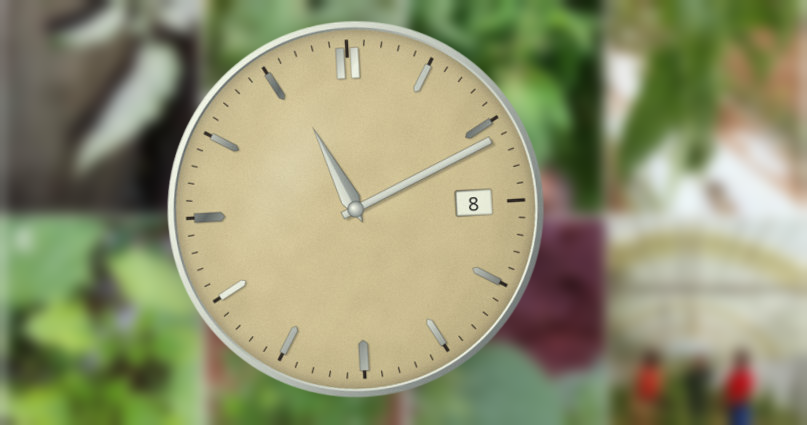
11.11
